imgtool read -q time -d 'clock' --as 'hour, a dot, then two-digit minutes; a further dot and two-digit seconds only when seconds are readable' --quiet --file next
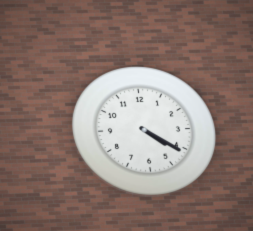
4.21
